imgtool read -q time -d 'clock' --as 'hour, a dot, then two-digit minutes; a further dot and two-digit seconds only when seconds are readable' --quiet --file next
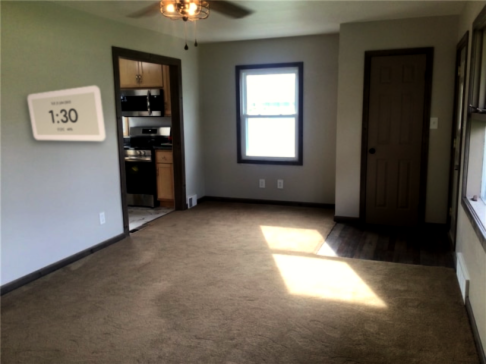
1.30
